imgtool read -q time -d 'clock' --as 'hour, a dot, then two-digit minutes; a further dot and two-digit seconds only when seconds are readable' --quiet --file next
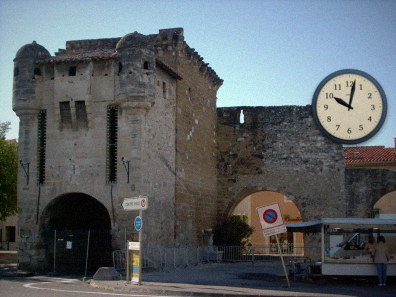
10.02
